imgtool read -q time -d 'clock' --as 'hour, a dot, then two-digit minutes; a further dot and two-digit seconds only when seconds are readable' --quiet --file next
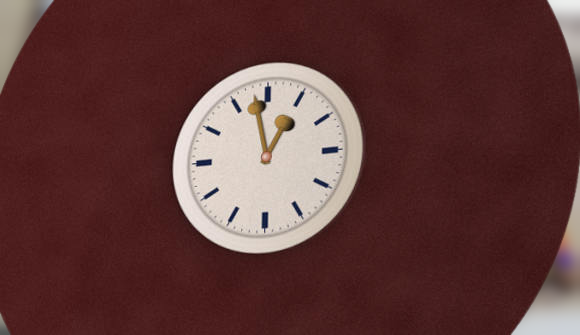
12.58
